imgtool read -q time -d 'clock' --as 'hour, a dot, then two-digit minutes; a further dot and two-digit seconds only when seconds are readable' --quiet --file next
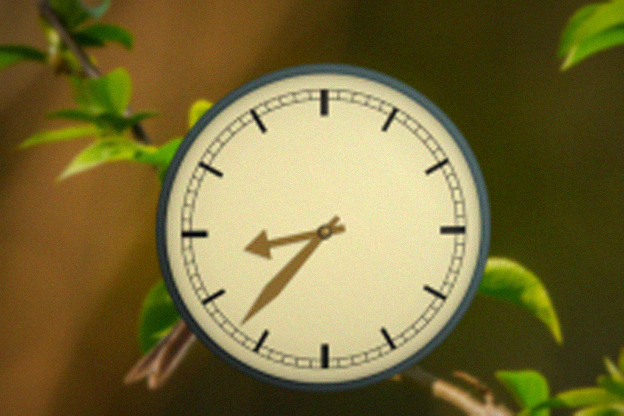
8.37
